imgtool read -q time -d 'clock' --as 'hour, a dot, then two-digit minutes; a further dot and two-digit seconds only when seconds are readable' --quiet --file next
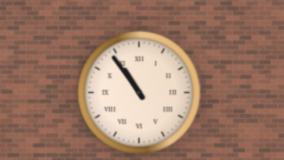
10.54
